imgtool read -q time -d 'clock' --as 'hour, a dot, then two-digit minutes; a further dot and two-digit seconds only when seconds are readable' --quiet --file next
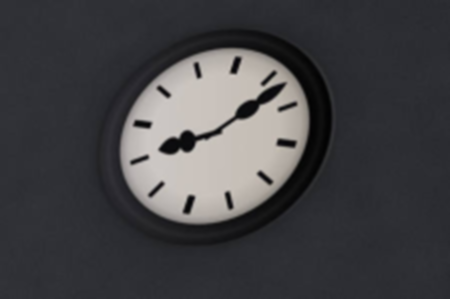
8.07
